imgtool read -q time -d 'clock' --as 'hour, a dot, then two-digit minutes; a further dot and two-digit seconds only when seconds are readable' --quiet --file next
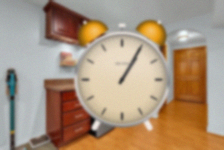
1.05
